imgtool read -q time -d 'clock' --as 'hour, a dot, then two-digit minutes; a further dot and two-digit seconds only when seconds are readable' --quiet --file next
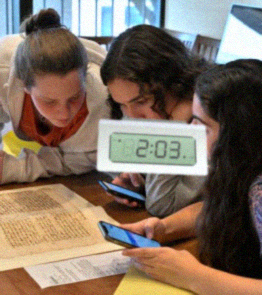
2.03
